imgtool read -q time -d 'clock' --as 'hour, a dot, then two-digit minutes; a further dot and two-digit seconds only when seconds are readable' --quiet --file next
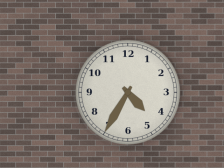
4.35
